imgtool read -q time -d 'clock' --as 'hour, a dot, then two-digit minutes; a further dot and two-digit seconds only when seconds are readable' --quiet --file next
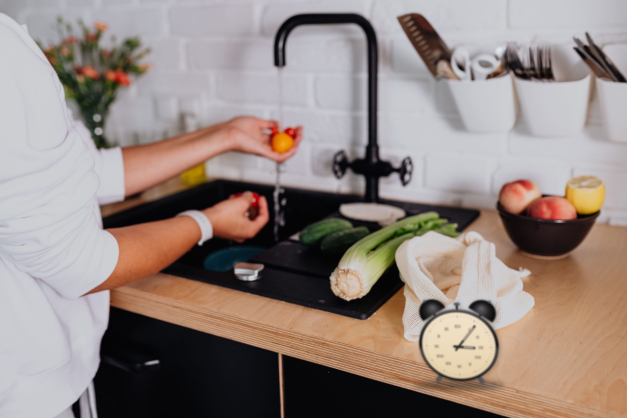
3.06
